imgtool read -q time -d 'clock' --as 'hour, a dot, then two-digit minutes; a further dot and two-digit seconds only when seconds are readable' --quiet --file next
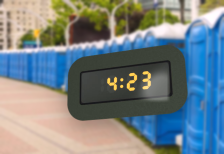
4.23
